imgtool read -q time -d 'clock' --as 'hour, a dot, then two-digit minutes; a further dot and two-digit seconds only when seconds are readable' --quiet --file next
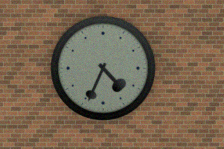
4.34
